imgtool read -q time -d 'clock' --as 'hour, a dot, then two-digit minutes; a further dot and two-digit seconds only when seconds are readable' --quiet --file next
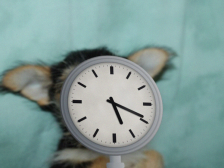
5.19
